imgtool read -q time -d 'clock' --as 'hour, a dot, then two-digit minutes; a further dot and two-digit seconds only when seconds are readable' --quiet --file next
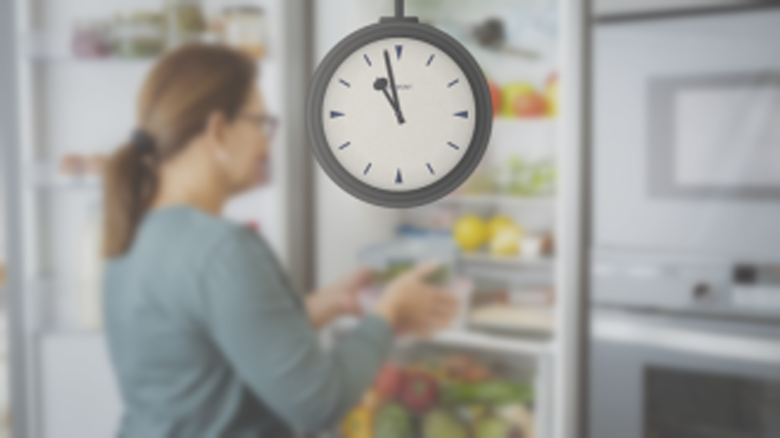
10.58
